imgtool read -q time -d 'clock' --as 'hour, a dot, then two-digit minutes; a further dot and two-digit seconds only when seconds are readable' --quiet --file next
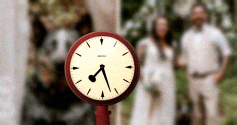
7.27
